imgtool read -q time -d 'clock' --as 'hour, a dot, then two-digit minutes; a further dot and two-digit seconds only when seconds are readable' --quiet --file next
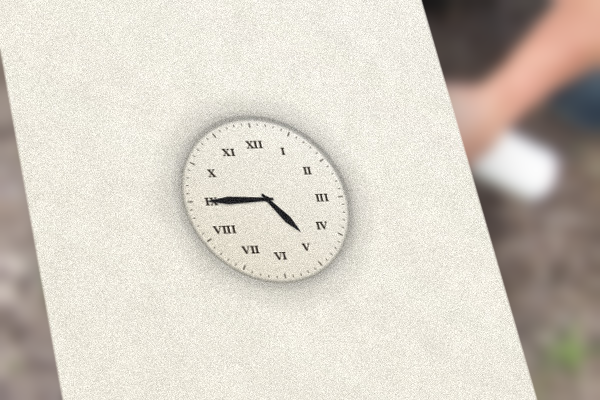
4.45
